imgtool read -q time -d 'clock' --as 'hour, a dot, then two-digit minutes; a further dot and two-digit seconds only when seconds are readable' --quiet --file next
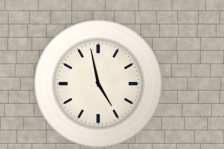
4.58
